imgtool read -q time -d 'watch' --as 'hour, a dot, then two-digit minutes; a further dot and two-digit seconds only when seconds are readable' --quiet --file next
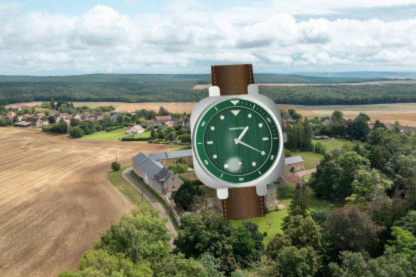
1.20
